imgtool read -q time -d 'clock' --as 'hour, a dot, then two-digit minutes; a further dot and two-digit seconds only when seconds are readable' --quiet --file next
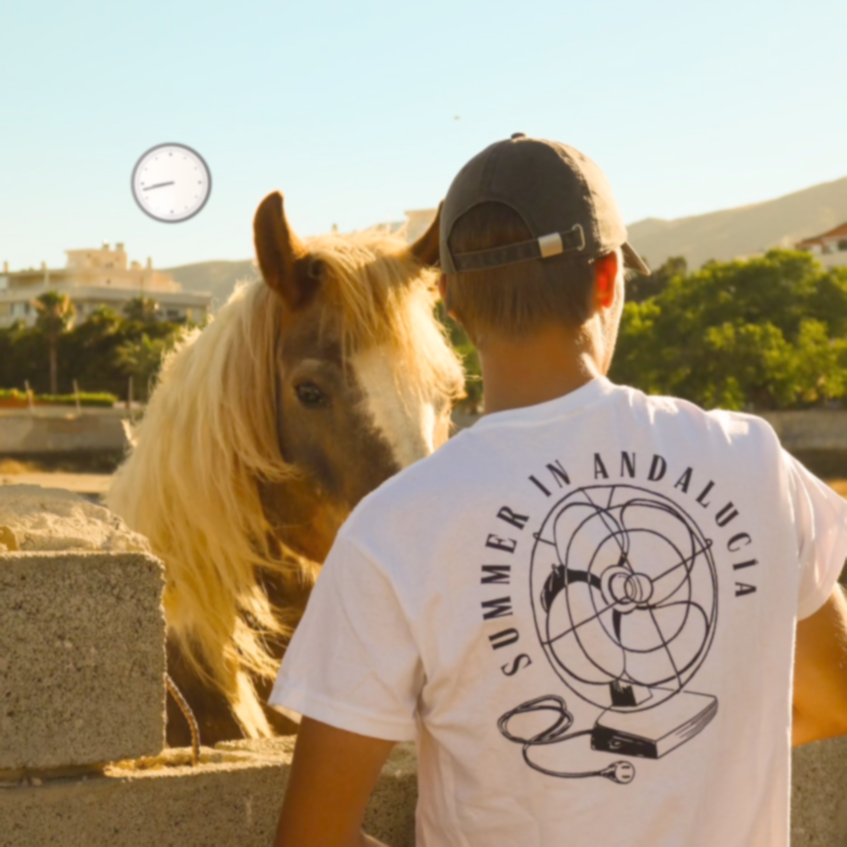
8.43
